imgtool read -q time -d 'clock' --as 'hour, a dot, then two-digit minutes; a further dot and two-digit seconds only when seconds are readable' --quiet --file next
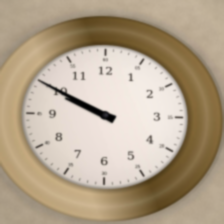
9.50
